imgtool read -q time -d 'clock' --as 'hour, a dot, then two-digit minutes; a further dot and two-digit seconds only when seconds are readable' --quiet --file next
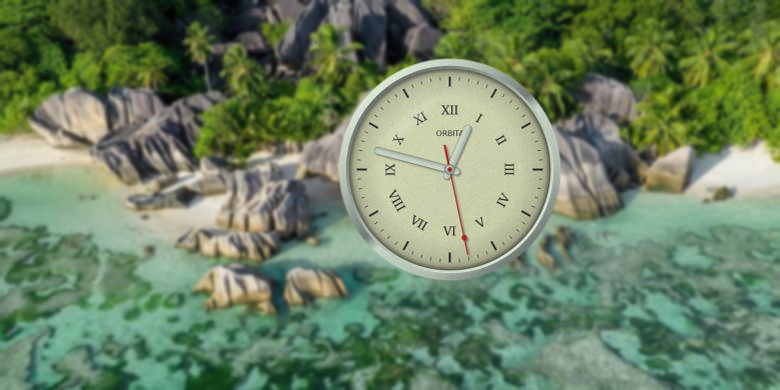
12.47.28
